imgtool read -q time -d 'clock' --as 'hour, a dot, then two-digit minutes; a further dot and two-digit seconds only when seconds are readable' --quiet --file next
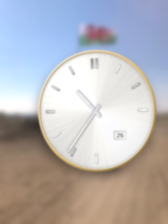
10.36
